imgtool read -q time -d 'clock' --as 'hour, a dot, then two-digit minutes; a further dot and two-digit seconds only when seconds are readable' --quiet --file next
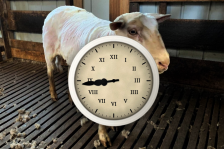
8.44
